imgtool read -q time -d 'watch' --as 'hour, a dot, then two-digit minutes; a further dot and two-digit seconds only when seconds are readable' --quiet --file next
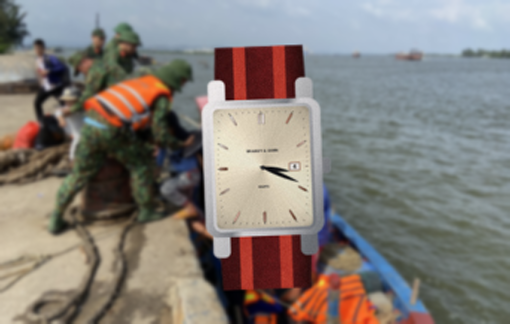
3.19
